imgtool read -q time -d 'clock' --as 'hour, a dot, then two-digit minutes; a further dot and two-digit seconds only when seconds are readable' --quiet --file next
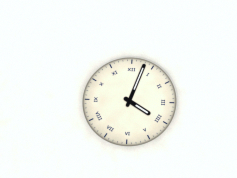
4.03
